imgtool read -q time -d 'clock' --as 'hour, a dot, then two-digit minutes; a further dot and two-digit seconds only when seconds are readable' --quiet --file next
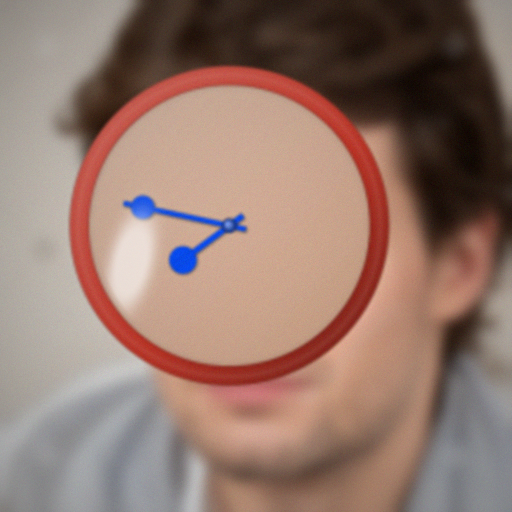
7.47
